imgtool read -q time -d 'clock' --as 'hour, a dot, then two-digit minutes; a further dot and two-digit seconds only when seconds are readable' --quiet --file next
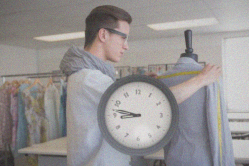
8.47
